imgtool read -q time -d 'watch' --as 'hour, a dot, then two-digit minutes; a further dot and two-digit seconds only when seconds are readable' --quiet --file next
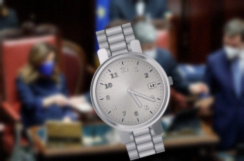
5.21
